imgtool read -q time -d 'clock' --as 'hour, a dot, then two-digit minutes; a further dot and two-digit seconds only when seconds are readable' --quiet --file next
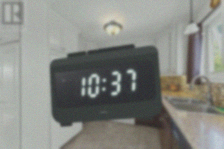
10.37
